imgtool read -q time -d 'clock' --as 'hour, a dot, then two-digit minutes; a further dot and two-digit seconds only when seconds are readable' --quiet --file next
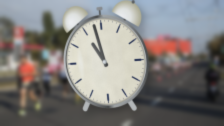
10.58
